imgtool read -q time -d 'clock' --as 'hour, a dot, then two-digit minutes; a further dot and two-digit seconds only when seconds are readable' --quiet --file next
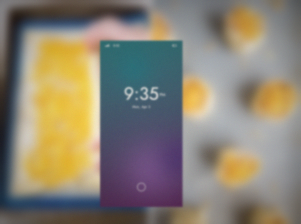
9.35
